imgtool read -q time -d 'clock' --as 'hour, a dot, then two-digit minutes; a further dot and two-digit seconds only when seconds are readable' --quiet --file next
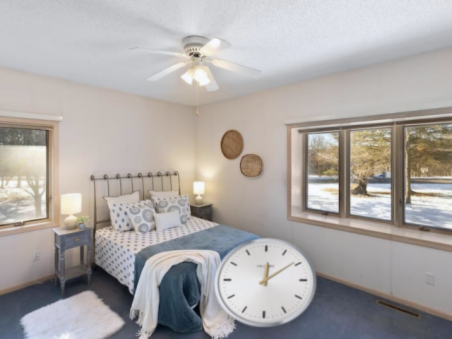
12.09
